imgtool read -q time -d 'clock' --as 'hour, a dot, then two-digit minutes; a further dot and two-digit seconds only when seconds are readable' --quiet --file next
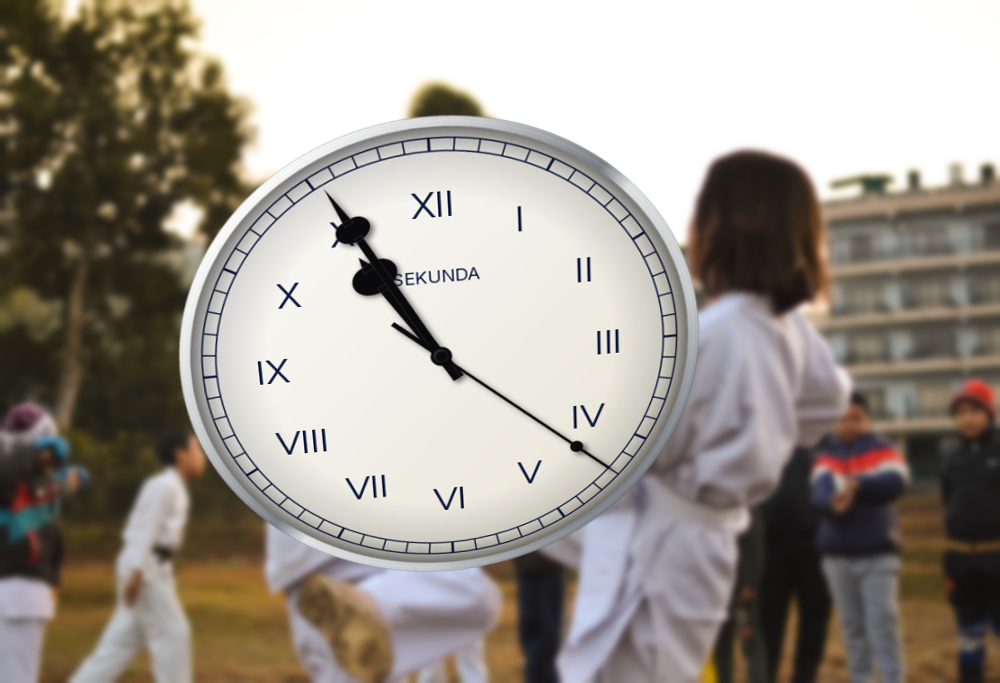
10.55.22
